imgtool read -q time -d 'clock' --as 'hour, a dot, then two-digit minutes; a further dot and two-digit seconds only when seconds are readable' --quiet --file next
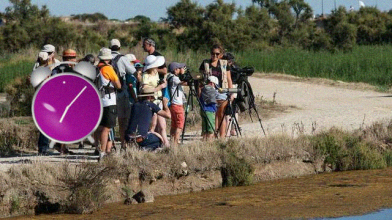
7.08
